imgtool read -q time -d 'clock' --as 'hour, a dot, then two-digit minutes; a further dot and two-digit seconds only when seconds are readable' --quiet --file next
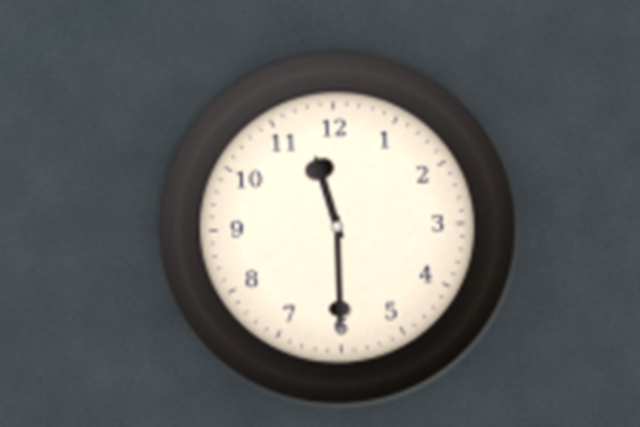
11.30
